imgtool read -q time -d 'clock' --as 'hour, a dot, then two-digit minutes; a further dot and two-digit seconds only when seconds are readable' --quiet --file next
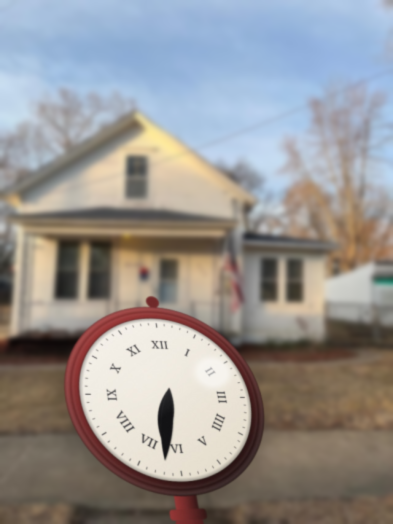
6.32
